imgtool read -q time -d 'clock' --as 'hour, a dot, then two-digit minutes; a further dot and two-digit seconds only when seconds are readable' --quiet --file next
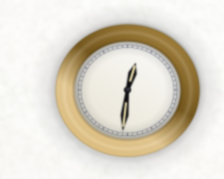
12.31
